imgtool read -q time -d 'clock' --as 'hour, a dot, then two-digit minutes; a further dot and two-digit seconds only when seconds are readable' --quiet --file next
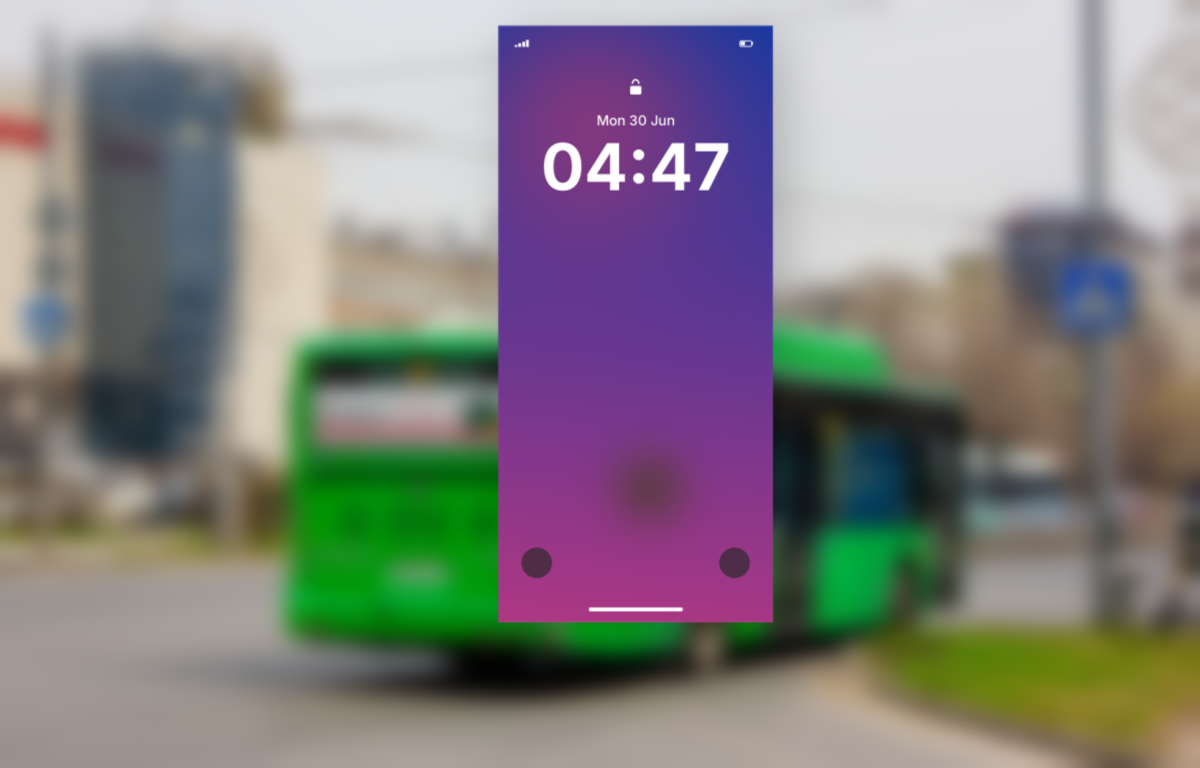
4.47
